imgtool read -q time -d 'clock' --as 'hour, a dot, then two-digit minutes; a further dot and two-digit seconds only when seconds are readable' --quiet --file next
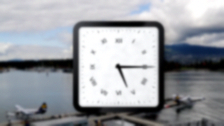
5.15
